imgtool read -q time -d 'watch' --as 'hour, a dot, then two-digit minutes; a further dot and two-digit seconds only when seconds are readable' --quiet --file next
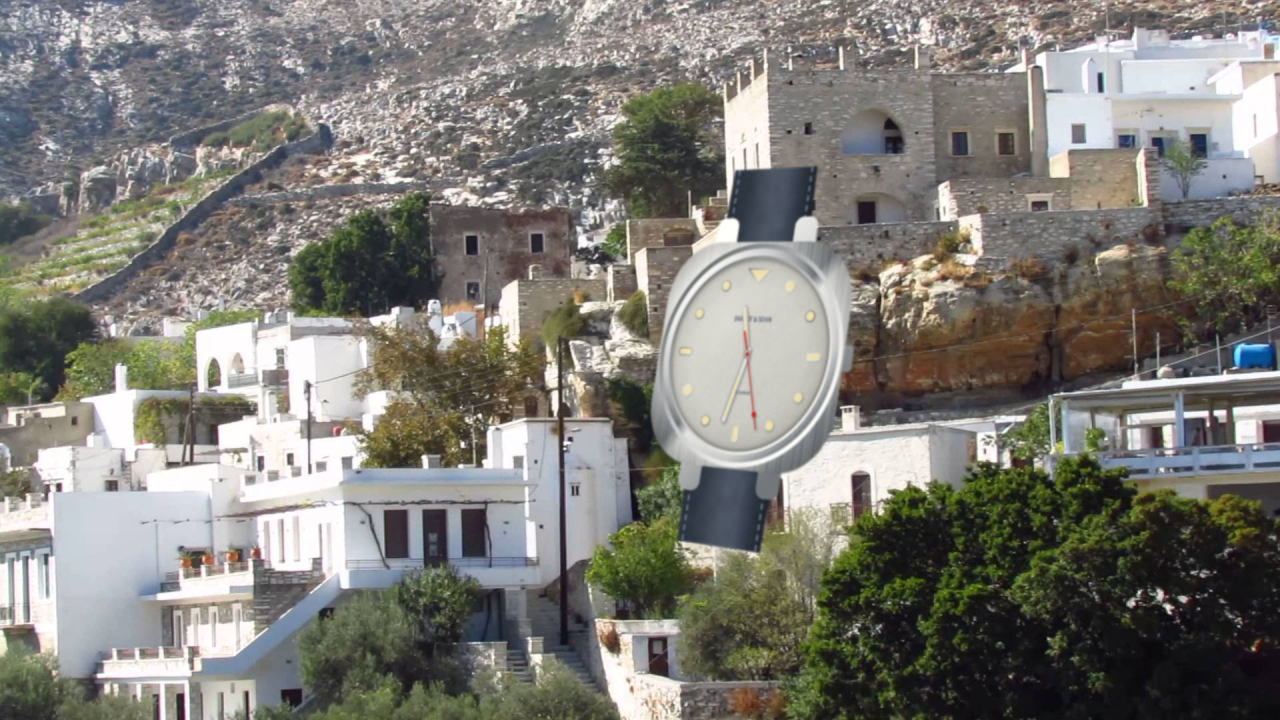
11.32.27
